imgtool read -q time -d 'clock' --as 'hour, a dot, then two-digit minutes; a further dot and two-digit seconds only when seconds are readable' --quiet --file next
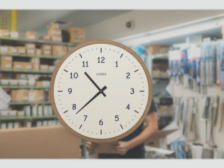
10.38
